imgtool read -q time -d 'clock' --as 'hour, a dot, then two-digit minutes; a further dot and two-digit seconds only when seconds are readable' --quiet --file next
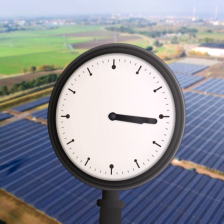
3.16
